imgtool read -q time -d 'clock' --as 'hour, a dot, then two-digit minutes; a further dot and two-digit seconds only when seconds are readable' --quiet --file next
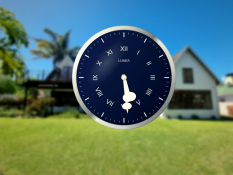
5.29
